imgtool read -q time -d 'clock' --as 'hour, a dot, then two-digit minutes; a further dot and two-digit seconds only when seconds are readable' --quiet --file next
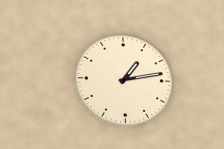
1.13
